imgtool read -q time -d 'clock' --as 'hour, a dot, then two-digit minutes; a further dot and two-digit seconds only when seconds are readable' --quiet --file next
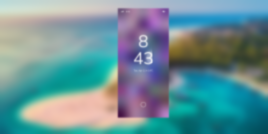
8.43
